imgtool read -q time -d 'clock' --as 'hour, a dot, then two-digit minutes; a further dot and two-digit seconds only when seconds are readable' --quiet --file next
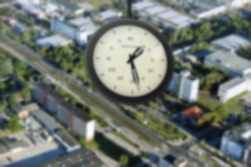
1.28
